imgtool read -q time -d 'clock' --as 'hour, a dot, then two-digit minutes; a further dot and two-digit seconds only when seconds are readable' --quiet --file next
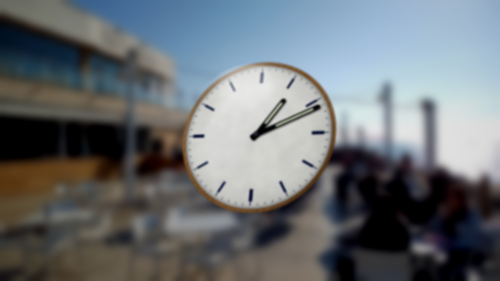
1.11
